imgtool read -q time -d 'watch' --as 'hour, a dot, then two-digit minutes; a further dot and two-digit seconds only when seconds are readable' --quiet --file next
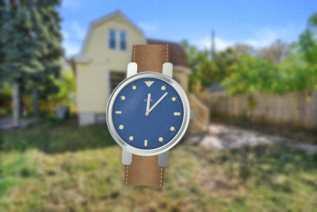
12.07
